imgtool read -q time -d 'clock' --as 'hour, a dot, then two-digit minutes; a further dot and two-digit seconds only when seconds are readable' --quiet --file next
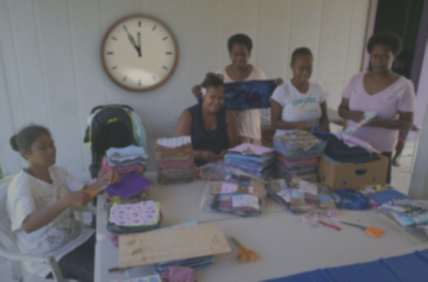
11.55
